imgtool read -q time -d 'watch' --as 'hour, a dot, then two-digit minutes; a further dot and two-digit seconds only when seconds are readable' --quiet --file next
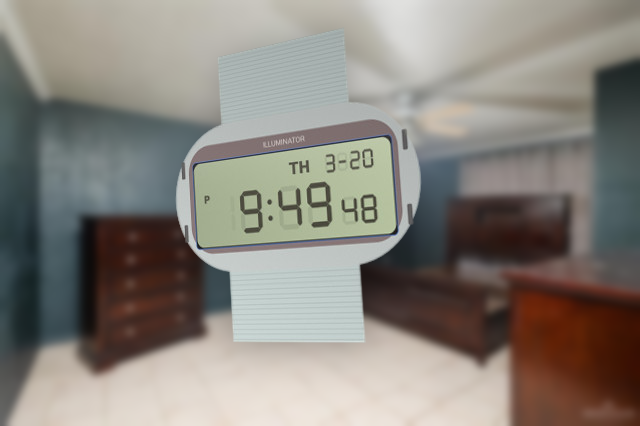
9.49.48
